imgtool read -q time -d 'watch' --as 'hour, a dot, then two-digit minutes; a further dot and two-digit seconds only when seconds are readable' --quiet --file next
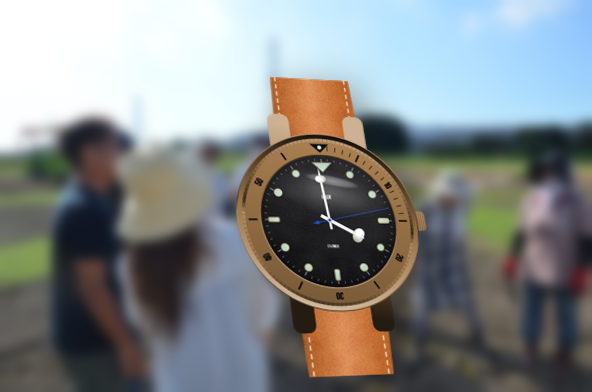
3.59.13
